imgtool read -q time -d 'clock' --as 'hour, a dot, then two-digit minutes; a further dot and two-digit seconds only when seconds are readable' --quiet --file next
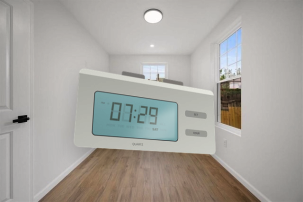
7.29
